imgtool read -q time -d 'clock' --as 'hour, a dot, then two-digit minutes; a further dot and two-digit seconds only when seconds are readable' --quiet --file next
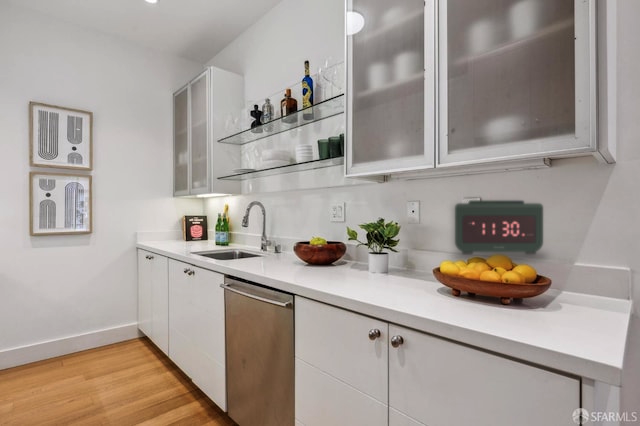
11.30
